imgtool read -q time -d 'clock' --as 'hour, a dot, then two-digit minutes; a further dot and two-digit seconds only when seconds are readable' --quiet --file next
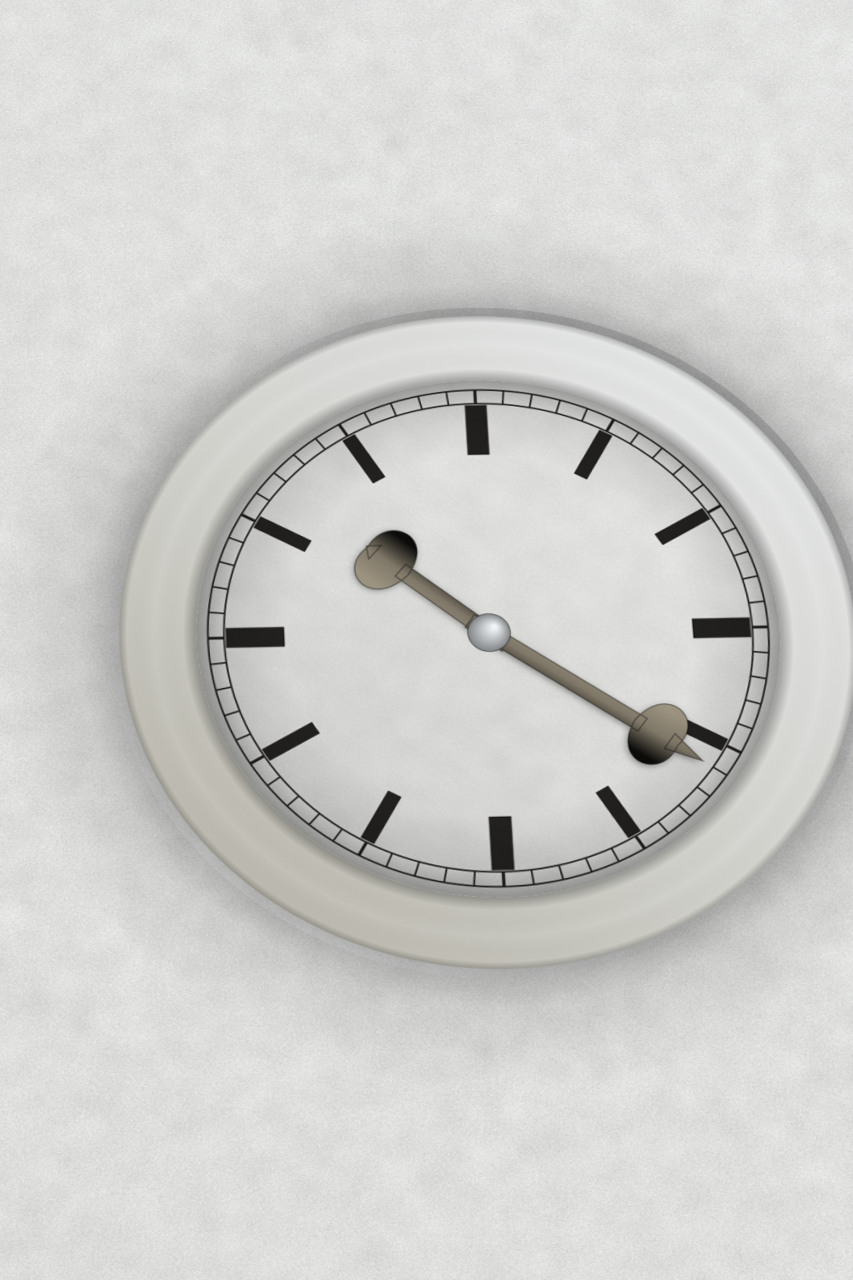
10.21
